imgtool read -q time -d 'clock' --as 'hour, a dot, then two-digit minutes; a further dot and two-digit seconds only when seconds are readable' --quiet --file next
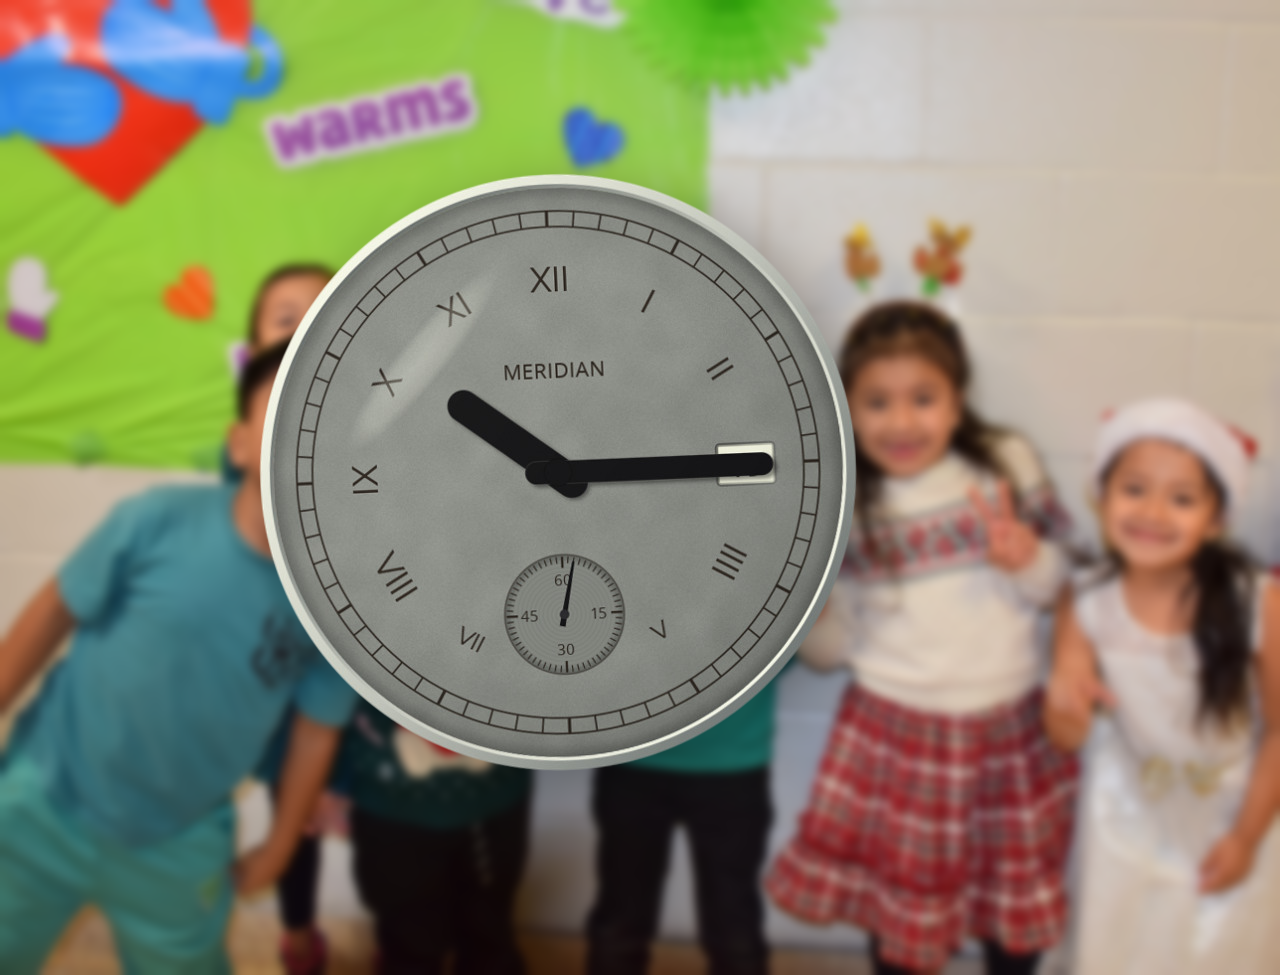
10.15.02
